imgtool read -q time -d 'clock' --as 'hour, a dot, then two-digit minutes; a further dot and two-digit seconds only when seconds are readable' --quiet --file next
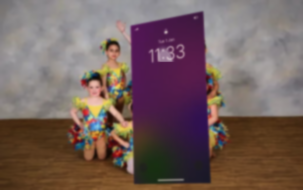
11.33
